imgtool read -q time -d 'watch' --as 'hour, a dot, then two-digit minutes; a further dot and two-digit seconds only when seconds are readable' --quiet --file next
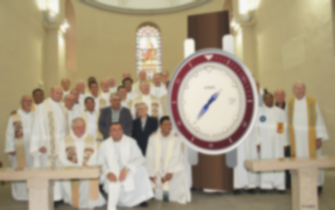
1.37
